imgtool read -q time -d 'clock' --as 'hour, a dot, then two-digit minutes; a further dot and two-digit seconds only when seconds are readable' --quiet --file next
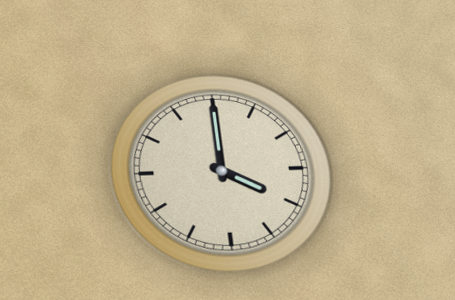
4.00
